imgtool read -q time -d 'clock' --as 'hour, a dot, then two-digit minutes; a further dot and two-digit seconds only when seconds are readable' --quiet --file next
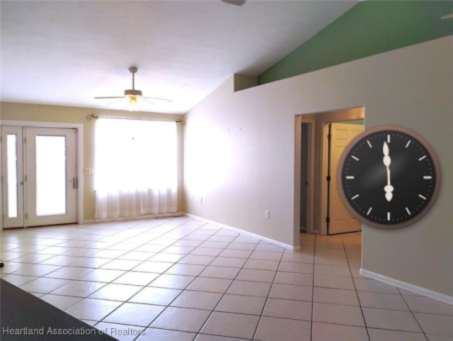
5.59
